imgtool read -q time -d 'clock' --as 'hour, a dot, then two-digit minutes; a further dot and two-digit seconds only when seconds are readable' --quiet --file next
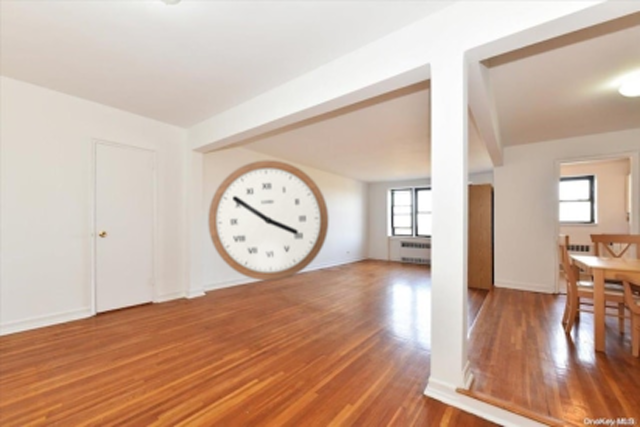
3.51
